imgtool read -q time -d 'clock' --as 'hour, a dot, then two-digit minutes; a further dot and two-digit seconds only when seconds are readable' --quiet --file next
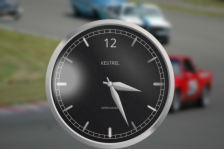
3.26
